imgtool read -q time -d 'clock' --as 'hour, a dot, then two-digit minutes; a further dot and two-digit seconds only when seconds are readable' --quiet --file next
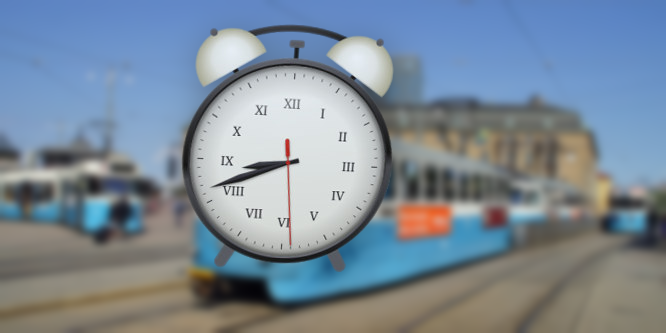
8.41.29
